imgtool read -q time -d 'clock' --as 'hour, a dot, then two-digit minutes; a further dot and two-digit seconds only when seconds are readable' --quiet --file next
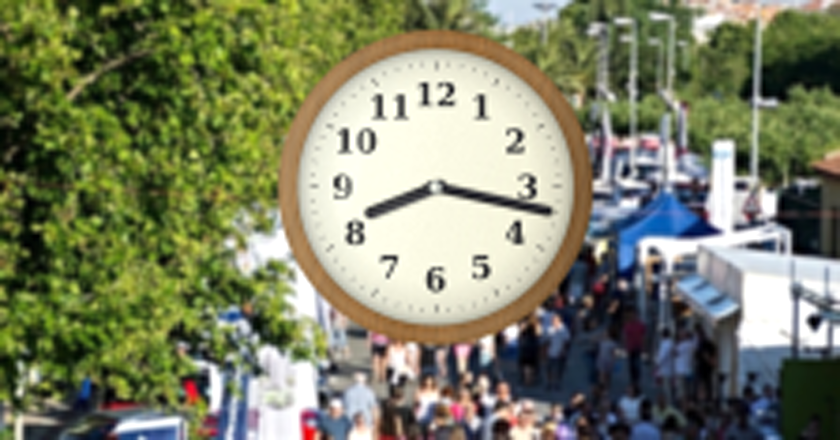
8.17
